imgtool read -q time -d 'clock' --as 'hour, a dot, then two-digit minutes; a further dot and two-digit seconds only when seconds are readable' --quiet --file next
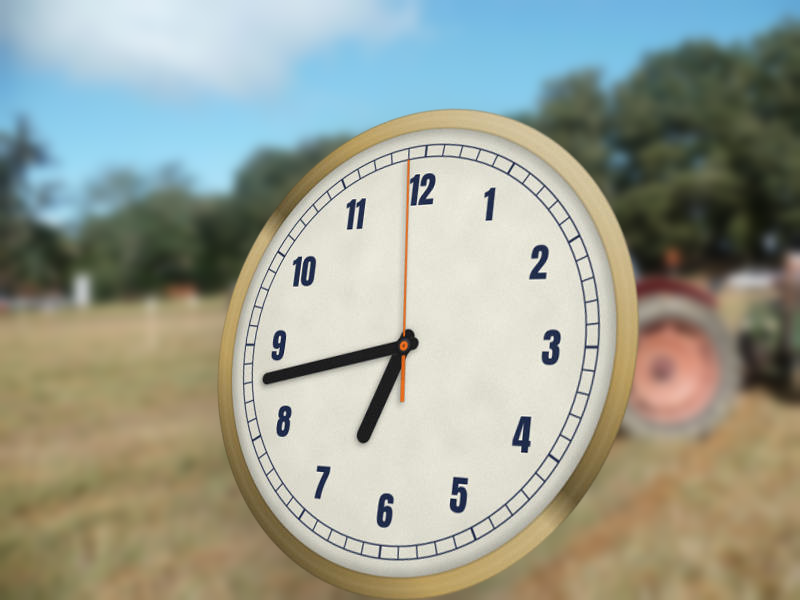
6.42.59
